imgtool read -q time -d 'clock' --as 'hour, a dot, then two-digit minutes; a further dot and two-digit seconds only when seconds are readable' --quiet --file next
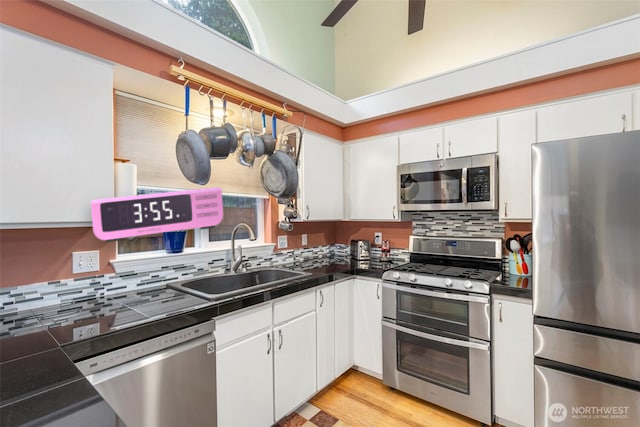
3.55
